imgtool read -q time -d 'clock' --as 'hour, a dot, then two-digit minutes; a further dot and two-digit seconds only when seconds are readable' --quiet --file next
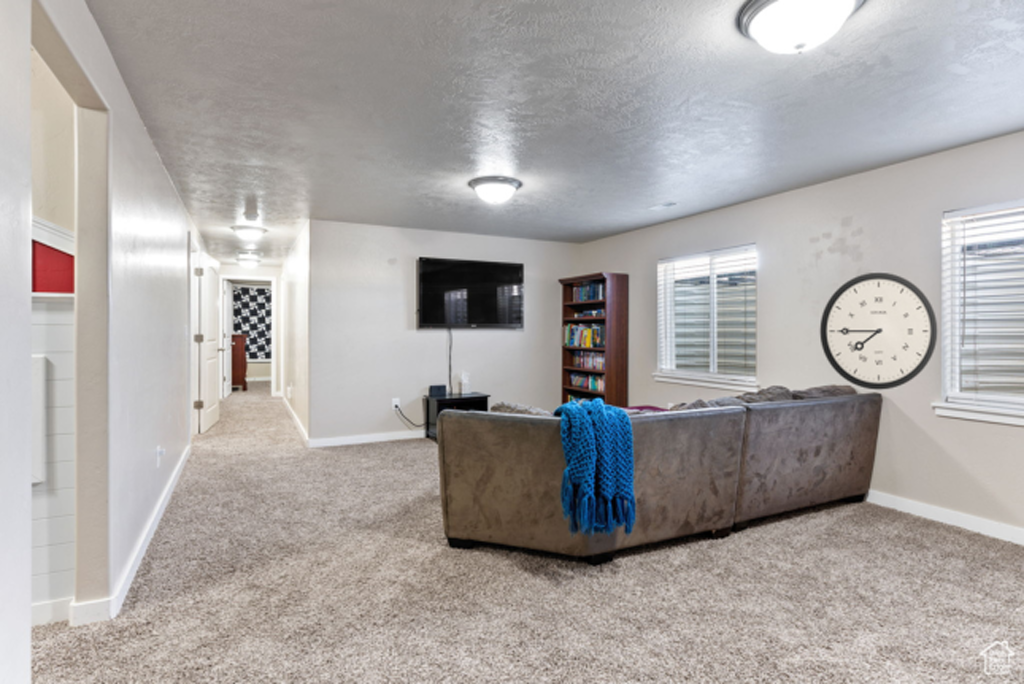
7.45
